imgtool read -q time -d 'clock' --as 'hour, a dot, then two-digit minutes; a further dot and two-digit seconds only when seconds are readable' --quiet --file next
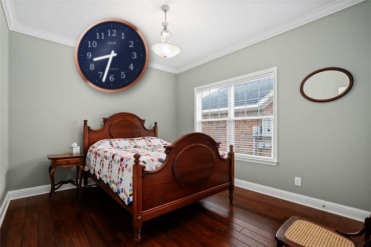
8.33
